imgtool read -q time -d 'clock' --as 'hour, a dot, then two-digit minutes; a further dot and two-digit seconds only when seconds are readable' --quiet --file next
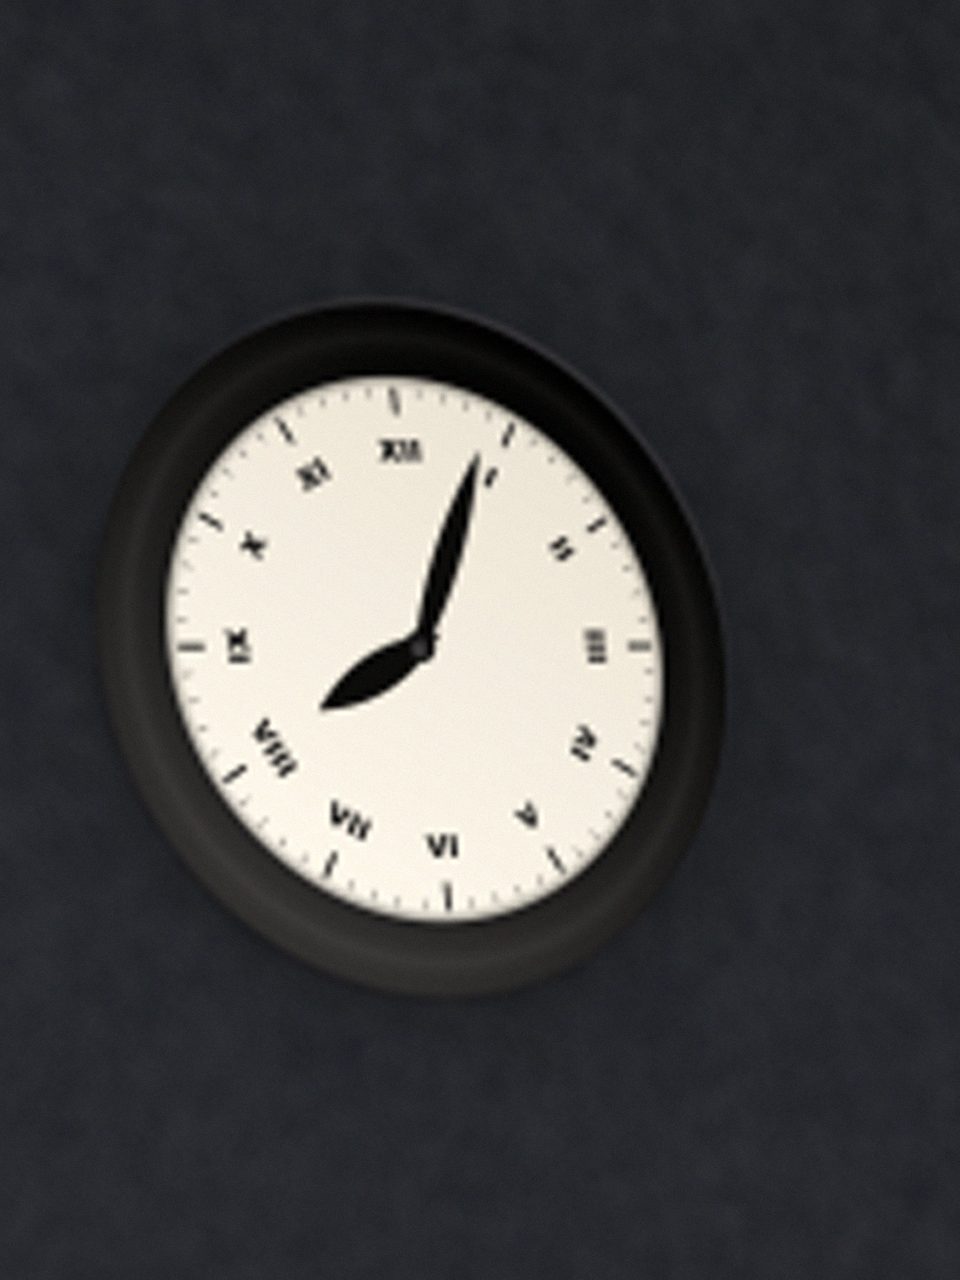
8.04
